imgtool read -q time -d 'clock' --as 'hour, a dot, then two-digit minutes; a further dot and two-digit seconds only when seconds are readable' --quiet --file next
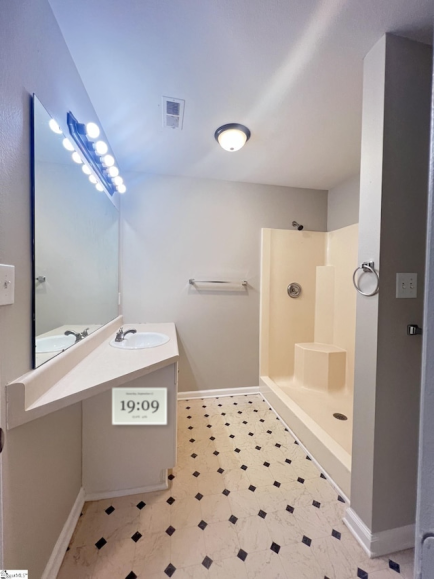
19.09
